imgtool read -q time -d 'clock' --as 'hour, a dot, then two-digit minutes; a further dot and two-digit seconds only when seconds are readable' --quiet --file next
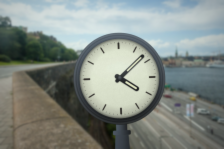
4.08
